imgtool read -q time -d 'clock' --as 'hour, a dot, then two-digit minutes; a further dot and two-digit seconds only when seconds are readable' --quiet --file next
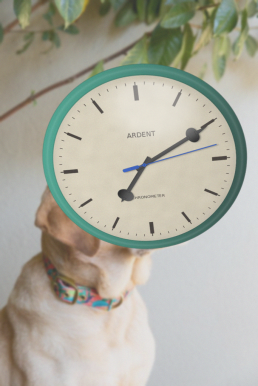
7.10.13
